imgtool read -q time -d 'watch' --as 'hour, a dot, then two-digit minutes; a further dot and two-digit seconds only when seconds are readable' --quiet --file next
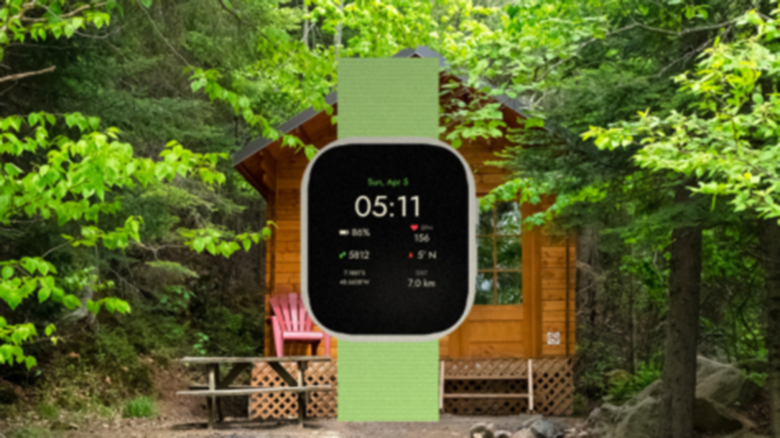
5.11
